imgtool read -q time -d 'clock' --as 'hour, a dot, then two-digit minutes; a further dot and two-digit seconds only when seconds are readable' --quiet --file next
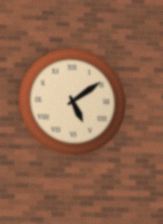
5.09
